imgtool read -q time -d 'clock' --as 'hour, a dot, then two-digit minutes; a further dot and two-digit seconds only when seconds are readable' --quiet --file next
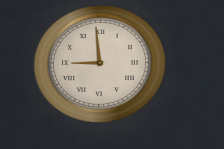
8.59
